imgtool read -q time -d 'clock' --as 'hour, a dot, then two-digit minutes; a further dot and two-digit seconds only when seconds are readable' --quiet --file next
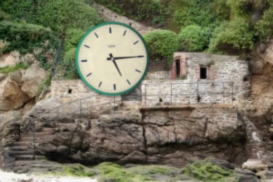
5.15
